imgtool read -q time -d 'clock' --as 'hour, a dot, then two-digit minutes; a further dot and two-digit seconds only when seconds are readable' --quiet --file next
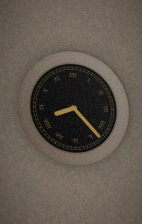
8.23
